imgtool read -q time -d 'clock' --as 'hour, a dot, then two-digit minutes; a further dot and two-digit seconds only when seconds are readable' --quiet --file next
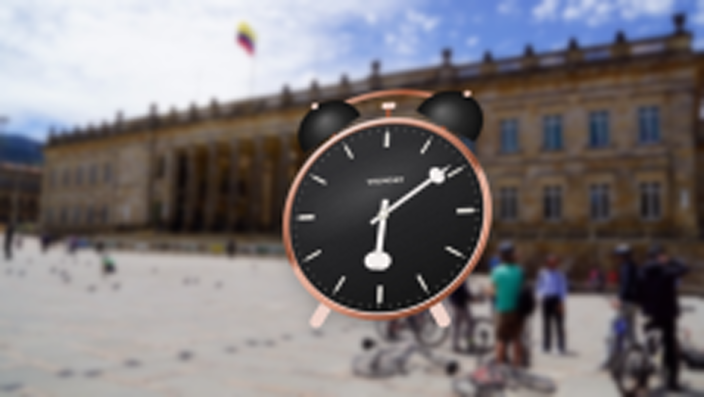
6.09
